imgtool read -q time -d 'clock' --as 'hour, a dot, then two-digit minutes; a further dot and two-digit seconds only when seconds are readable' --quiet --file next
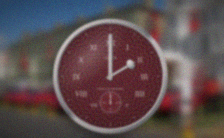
2.00
